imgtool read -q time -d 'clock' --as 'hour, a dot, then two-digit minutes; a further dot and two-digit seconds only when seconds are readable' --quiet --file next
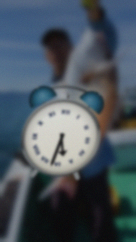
5.32
